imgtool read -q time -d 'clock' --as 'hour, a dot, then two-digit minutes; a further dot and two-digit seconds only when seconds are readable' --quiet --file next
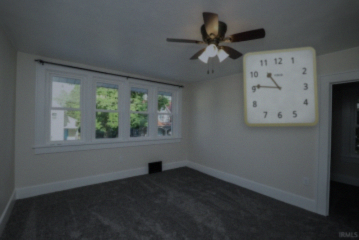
10.46
